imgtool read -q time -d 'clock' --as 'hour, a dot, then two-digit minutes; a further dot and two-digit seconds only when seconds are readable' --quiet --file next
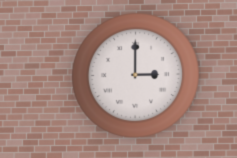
3.00
